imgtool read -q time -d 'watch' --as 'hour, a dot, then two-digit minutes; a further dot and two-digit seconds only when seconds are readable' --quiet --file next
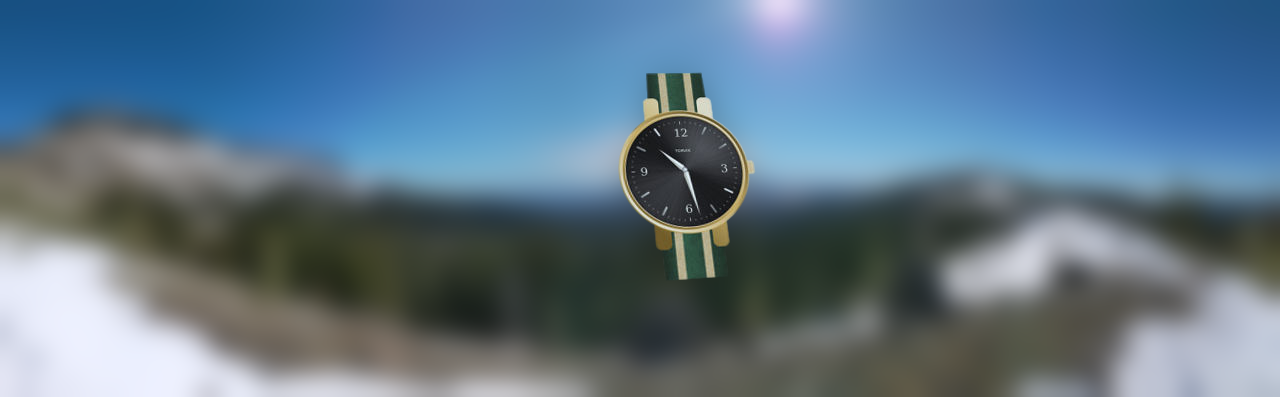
10.28
